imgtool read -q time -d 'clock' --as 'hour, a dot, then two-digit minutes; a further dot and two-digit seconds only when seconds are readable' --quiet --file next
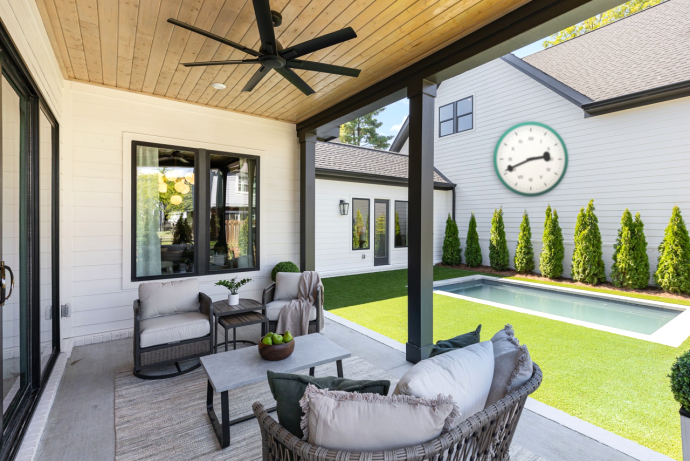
2.41
